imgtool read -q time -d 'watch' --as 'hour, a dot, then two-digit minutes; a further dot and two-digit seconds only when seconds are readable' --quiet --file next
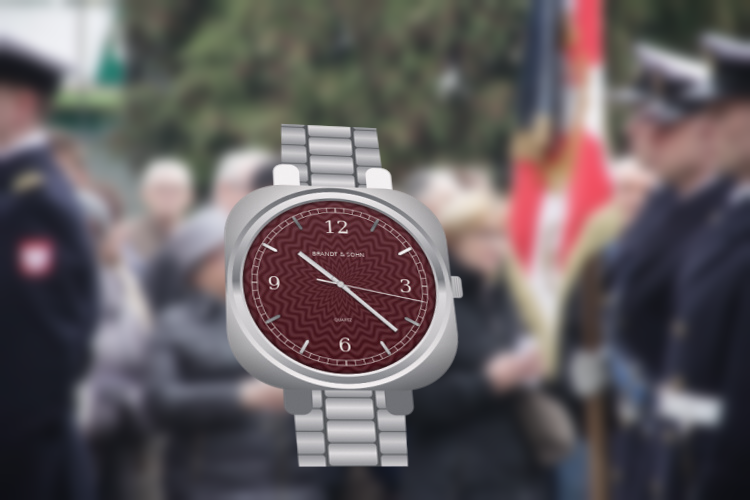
10.22.17
